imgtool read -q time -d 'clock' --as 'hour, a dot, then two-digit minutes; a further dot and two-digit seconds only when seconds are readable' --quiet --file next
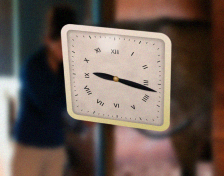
9.17
